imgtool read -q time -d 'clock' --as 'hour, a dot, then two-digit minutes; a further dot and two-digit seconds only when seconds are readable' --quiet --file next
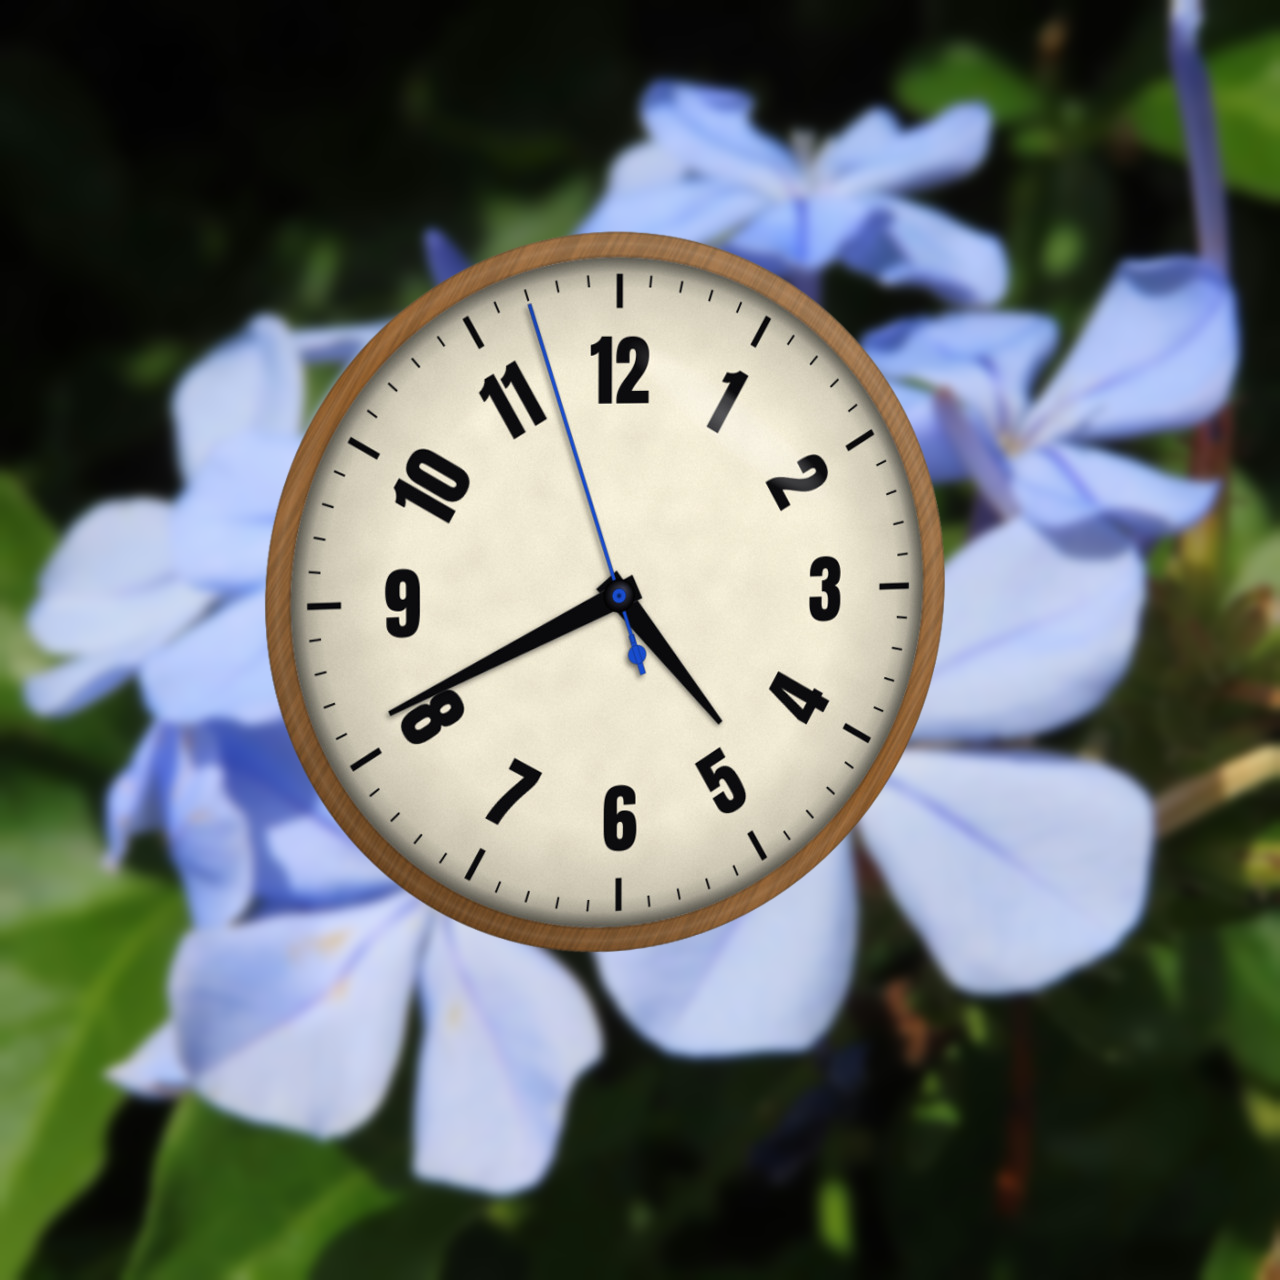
4.40.57
